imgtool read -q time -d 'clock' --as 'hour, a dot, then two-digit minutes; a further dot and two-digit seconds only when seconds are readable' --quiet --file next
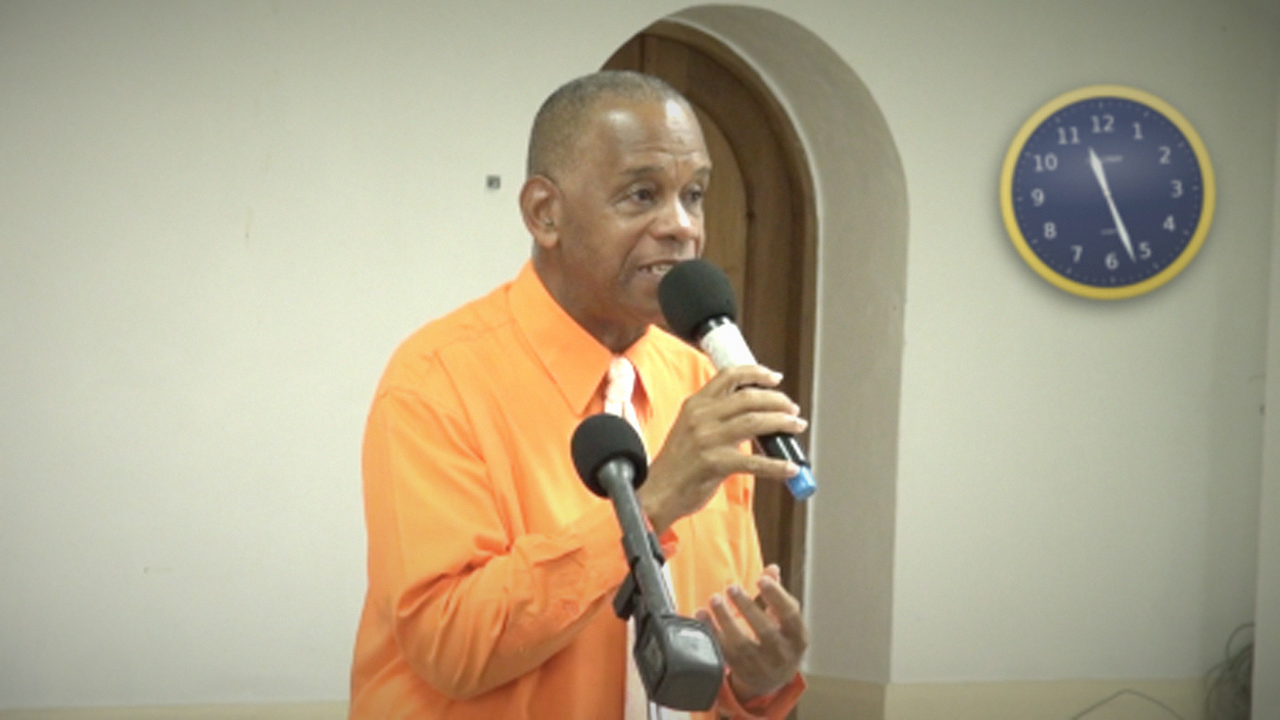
11.27
